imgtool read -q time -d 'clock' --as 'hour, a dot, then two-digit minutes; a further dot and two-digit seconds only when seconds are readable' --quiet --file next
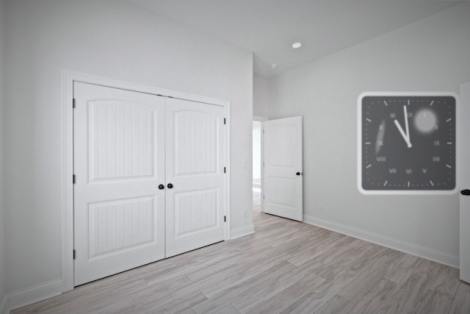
10.59
